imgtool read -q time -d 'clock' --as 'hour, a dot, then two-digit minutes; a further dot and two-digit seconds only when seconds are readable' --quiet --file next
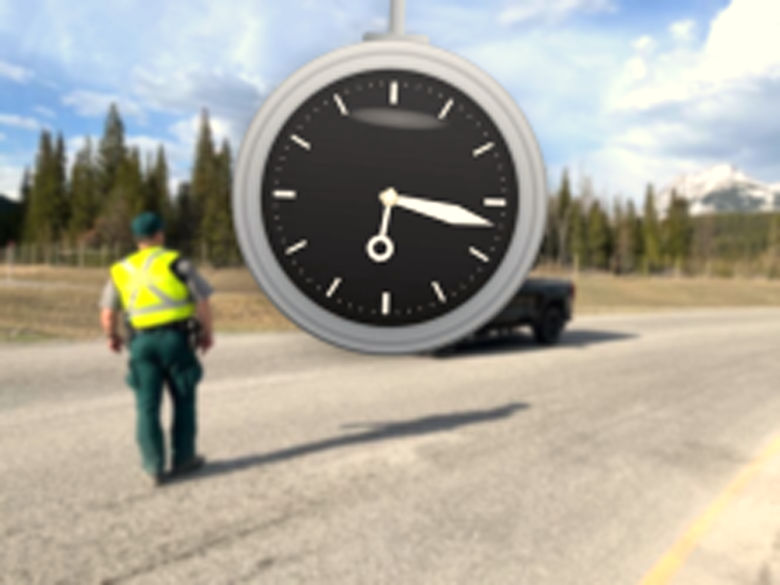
6.17
